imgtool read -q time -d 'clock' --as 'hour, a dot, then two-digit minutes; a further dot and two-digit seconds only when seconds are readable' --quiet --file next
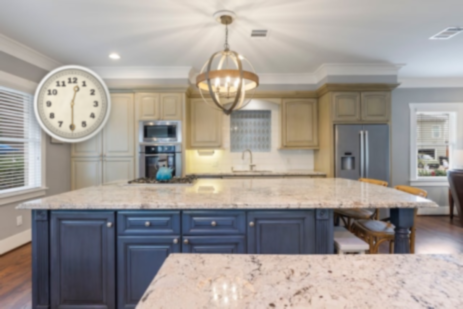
12.30
